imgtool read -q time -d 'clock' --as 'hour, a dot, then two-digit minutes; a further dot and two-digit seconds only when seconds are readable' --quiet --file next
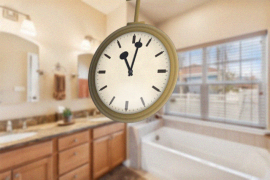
11.02
